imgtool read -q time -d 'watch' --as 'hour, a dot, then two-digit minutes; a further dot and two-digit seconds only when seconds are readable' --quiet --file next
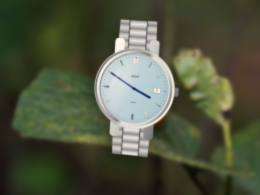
3.50
